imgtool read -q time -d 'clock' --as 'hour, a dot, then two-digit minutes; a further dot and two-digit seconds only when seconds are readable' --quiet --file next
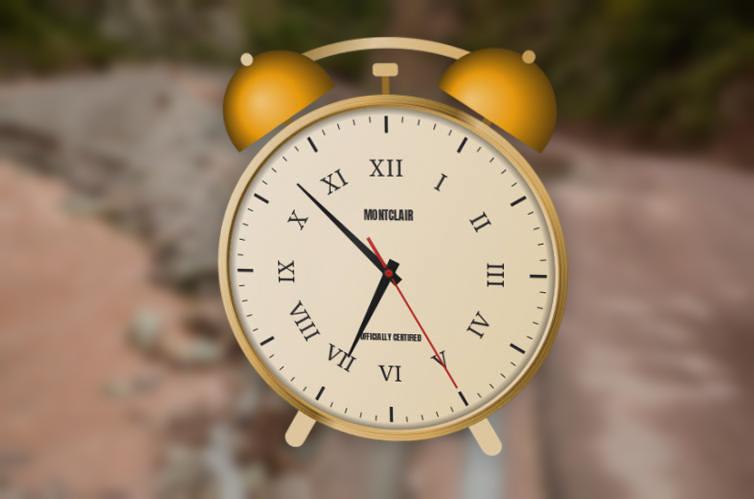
6.52.25
